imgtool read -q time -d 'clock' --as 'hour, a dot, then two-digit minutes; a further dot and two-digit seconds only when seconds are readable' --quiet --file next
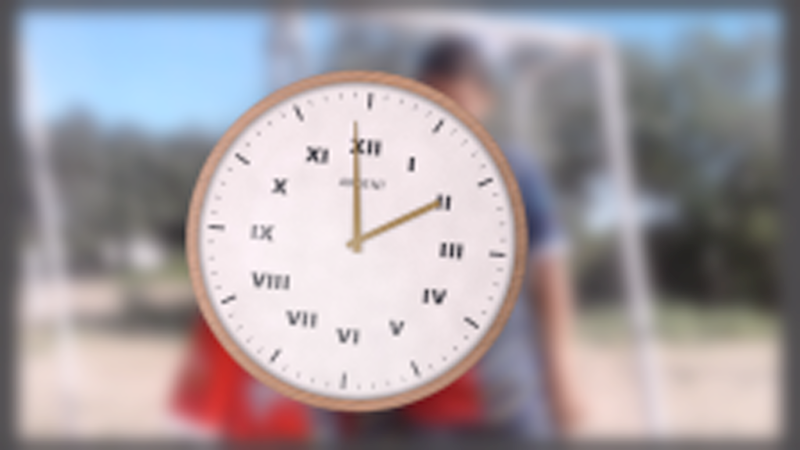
1.59
